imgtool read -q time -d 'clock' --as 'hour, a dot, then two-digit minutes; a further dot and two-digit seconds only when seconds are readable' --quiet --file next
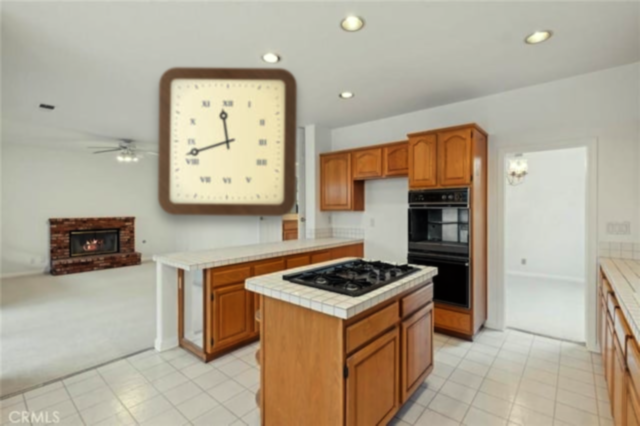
11.42
